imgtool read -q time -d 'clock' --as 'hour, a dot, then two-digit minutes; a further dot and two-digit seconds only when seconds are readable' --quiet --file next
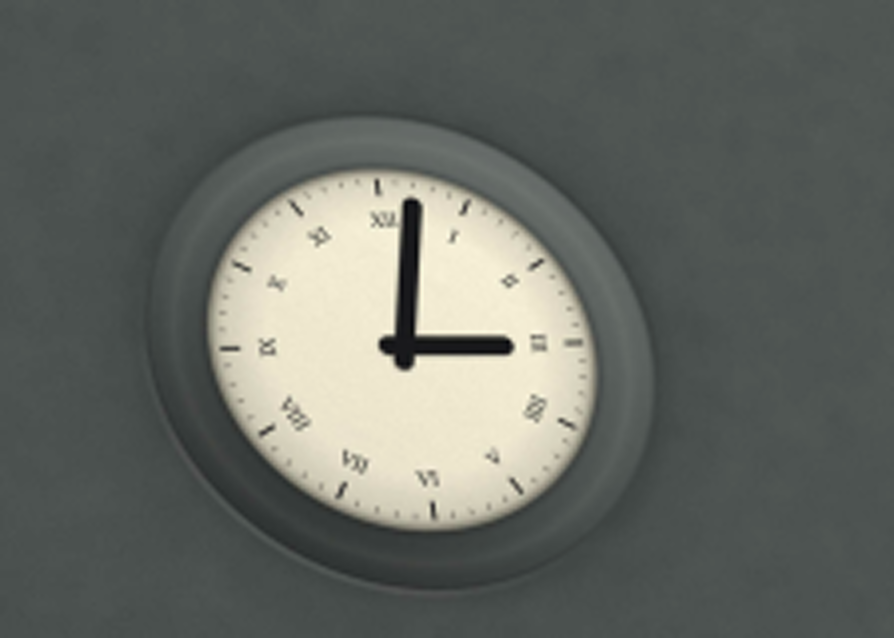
3.02
